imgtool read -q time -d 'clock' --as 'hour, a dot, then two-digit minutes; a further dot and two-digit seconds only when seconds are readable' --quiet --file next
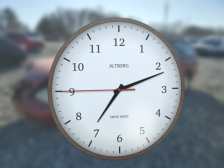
7.11.45
